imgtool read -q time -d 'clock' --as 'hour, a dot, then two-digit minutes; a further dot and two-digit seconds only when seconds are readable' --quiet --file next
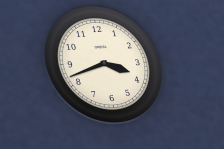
3.42
